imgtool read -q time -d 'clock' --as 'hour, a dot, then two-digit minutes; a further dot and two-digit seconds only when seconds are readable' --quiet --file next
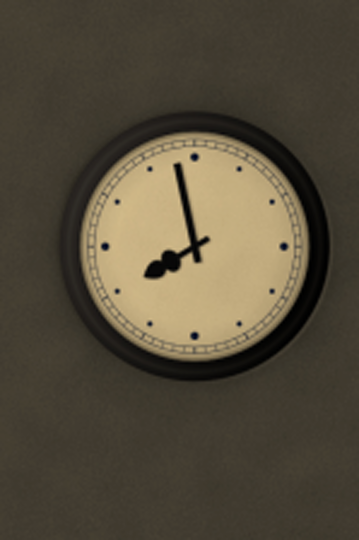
7.58
